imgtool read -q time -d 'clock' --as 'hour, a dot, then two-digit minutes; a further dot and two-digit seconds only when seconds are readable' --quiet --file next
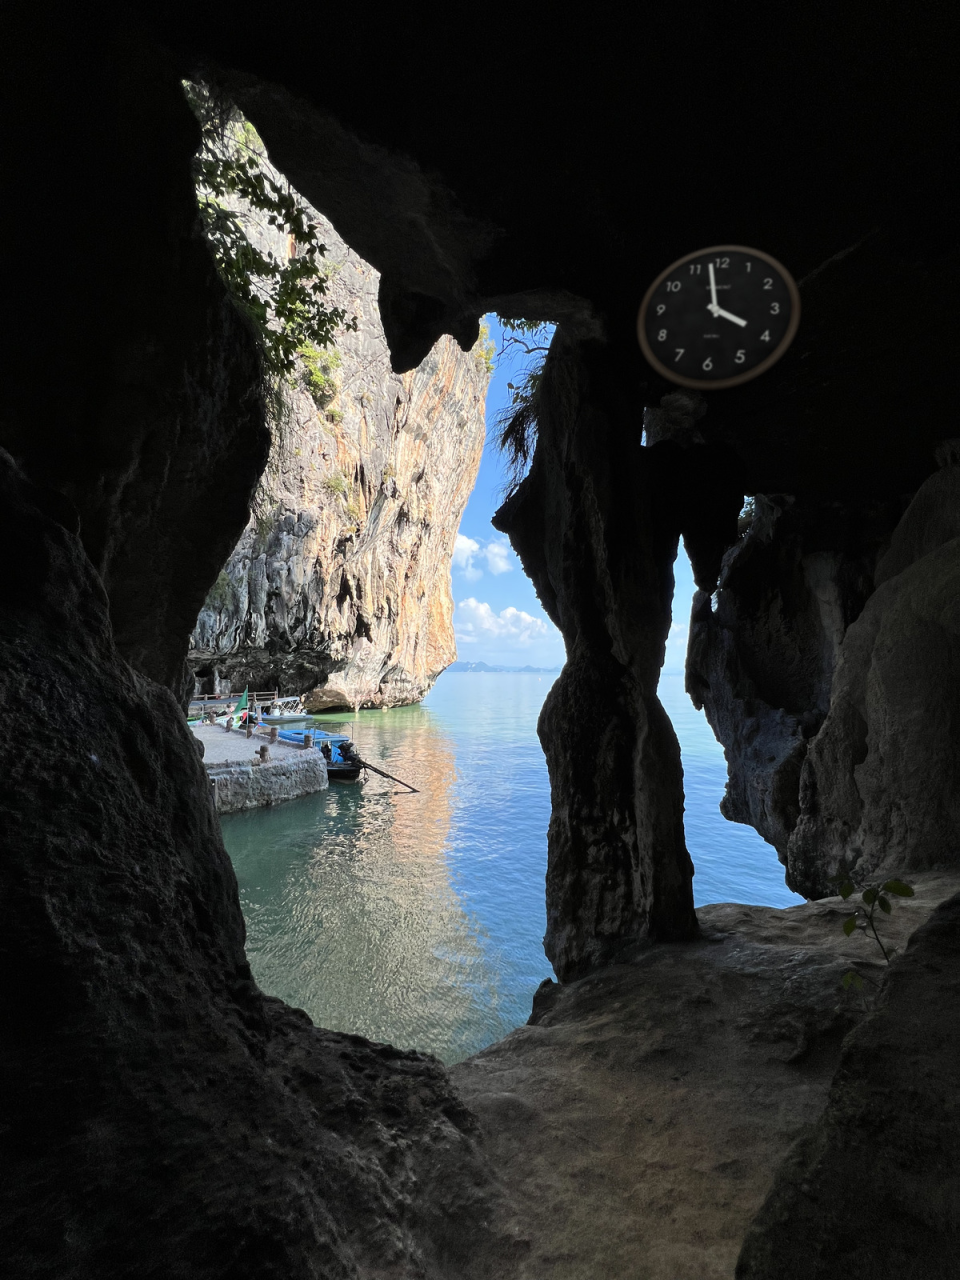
3.58
